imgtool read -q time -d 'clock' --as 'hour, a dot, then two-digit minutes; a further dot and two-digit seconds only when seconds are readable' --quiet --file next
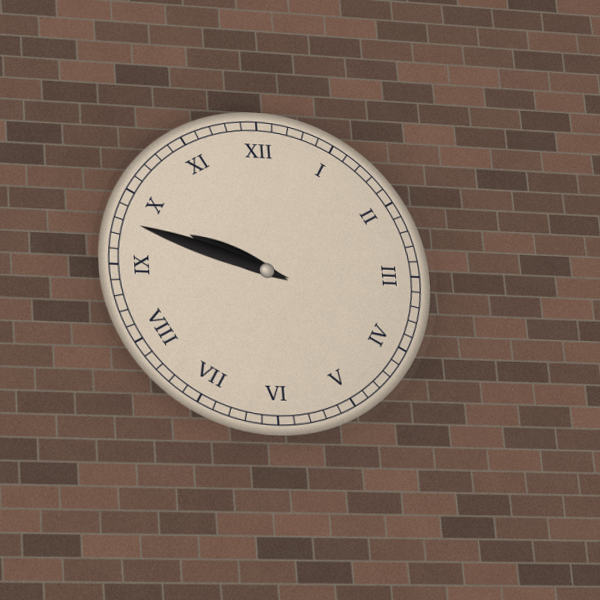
9.48
